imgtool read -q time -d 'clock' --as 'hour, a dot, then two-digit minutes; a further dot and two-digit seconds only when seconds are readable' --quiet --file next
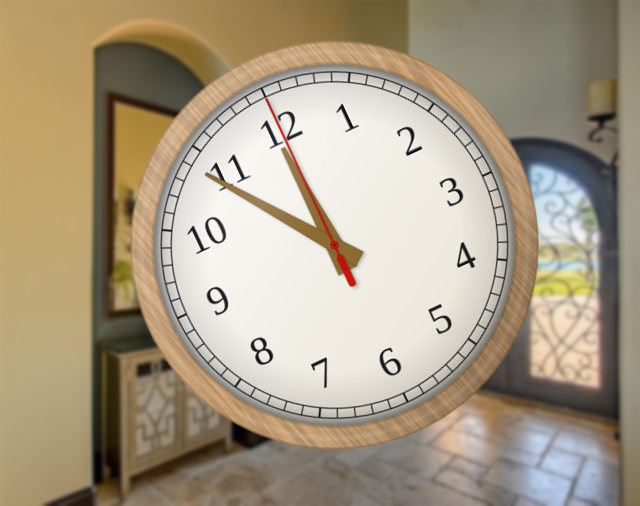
11.54.00
